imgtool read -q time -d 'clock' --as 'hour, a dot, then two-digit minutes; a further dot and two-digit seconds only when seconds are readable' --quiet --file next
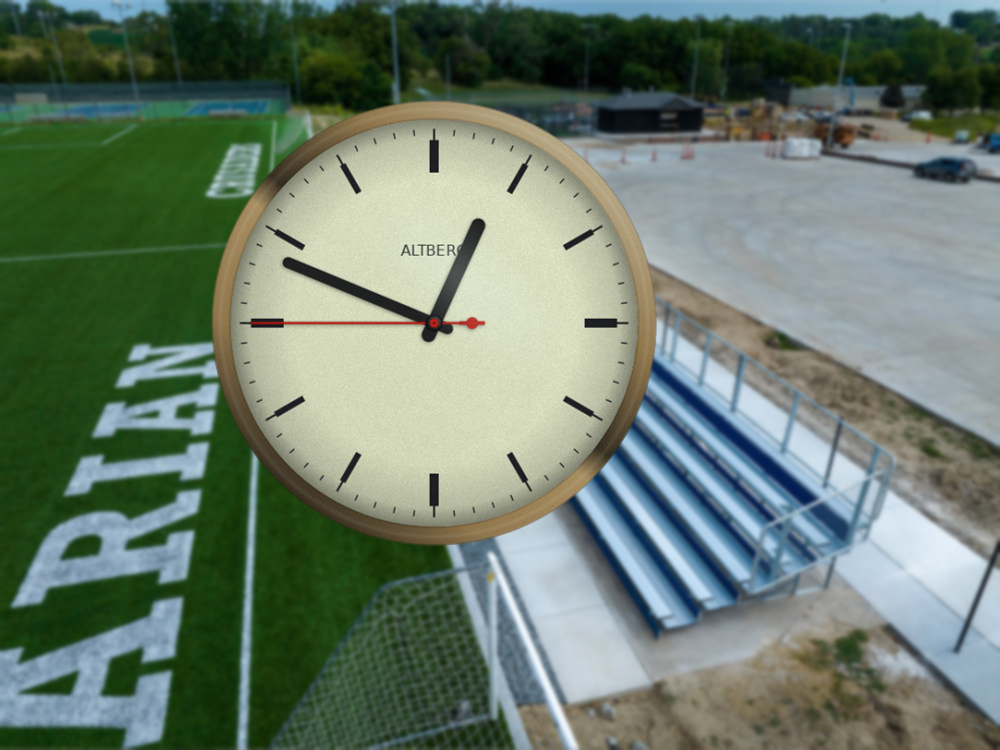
12.48.45
